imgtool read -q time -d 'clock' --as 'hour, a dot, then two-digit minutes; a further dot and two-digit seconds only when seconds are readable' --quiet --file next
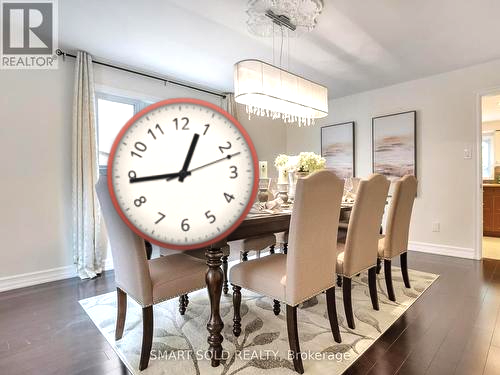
12.44.12
